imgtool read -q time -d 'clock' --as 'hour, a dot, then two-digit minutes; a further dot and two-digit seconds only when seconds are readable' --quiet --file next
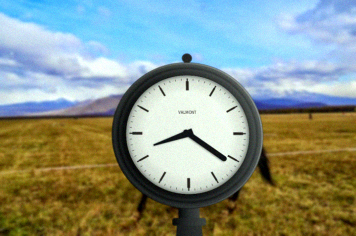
8.21
